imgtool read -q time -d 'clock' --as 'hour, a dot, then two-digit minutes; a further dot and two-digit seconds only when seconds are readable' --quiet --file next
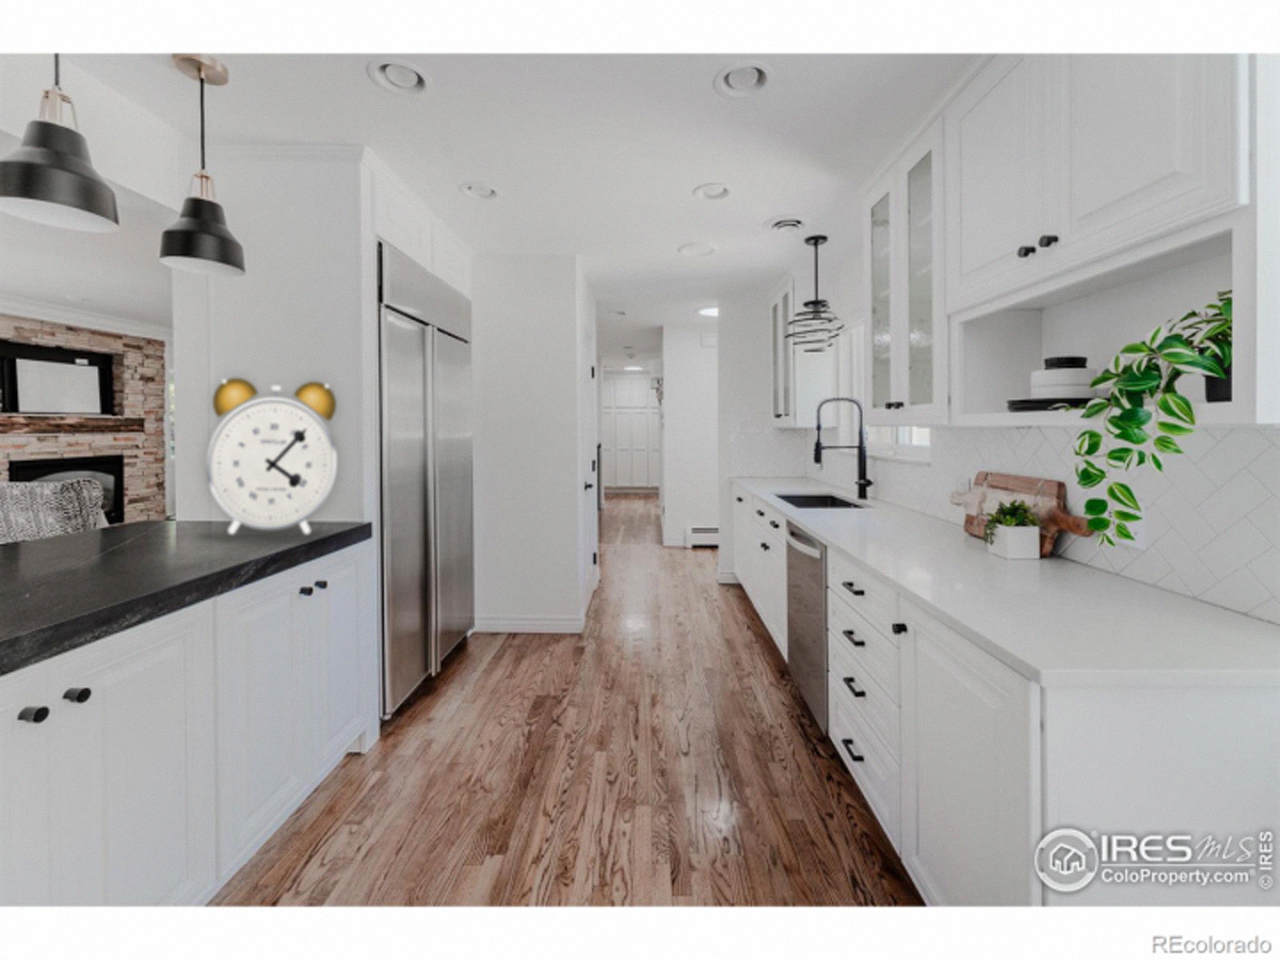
4.07
